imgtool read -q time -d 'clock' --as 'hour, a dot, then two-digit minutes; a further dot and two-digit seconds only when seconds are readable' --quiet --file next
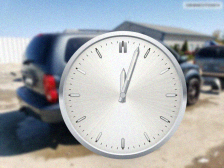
12.03
